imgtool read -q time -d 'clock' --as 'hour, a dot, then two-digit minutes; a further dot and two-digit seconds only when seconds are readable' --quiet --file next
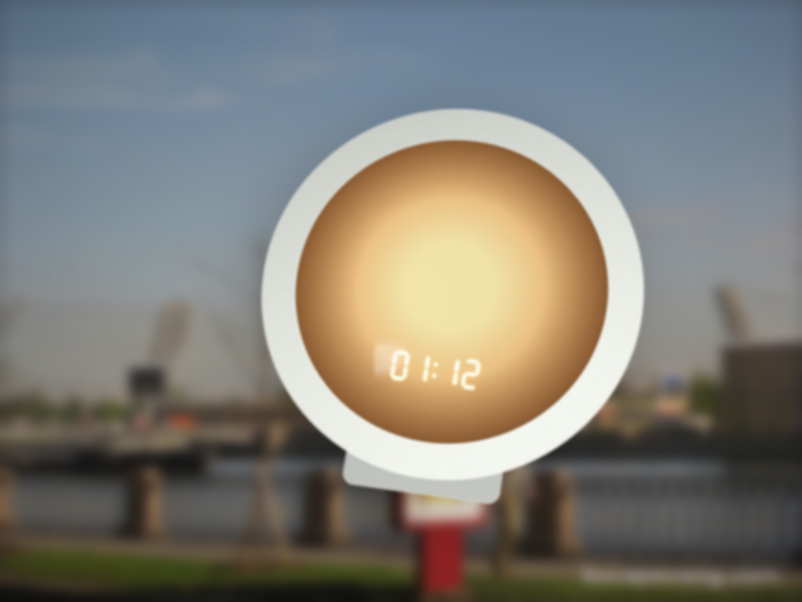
1.12
